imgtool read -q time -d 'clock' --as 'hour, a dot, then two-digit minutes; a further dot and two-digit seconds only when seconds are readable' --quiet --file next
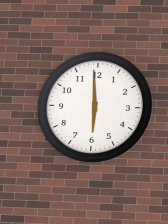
5.59
